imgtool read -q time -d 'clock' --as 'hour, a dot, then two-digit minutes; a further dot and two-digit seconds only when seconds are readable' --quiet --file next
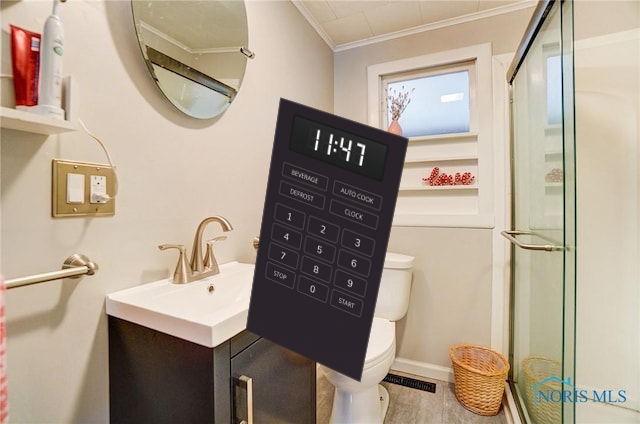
11.47
